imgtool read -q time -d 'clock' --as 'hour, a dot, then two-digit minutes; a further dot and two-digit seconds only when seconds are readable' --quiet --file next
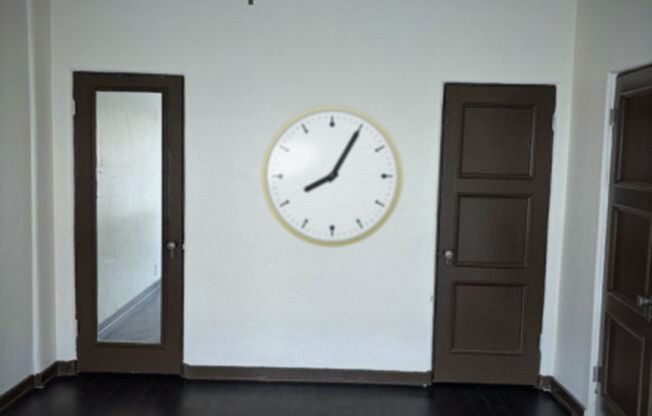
8.05
